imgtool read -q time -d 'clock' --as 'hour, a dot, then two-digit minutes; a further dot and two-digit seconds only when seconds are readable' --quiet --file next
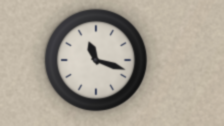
11.18
